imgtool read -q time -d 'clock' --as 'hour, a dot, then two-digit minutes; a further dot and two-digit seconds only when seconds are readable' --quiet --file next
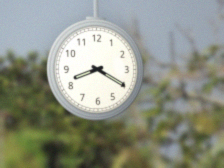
8.20
